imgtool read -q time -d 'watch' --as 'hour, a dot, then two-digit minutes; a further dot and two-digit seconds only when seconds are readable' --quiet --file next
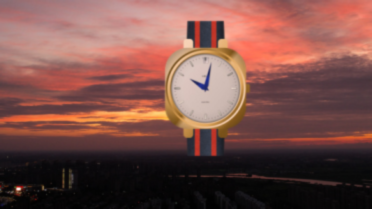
10.02
